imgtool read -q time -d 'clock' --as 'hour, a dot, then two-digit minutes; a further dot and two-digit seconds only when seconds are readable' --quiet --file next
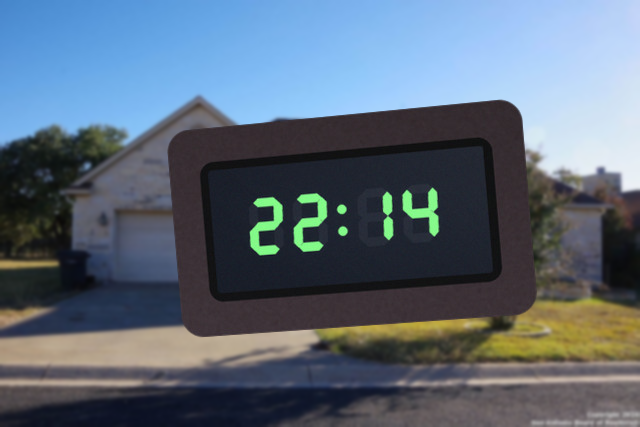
22.14
